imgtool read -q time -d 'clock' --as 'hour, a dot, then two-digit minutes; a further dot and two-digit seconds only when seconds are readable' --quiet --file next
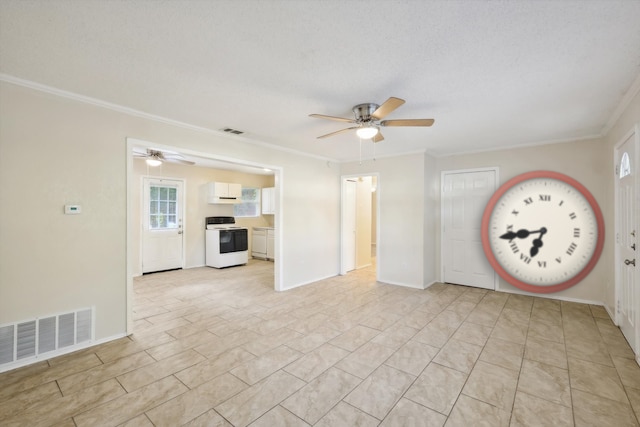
6.43
